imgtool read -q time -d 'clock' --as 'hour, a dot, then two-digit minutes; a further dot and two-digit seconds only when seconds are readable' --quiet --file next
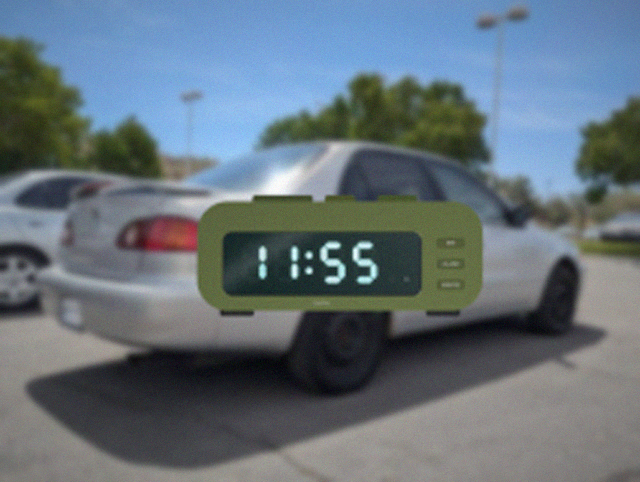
11.55
